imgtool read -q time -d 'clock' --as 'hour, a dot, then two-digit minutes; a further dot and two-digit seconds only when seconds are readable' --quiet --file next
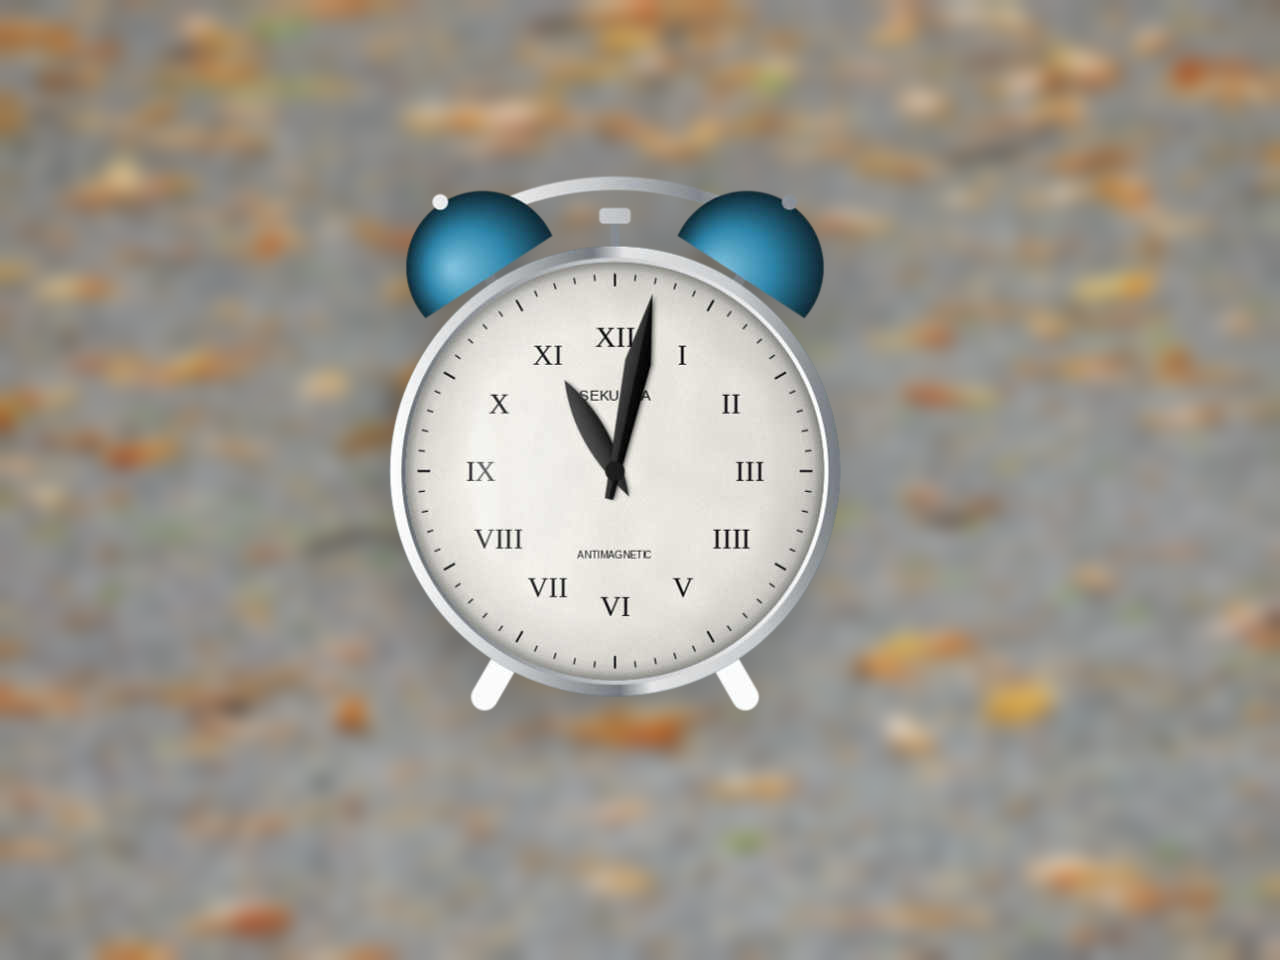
11.02
